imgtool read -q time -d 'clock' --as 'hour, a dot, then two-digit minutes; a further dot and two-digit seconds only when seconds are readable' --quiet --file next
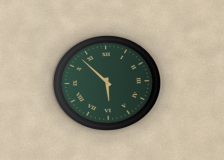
5.53
